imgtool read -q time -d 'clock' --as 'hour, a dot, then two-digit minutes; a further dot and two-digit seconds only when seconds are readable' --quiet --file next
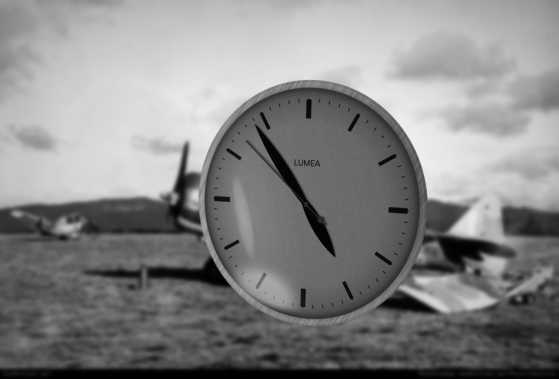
4.53.52
